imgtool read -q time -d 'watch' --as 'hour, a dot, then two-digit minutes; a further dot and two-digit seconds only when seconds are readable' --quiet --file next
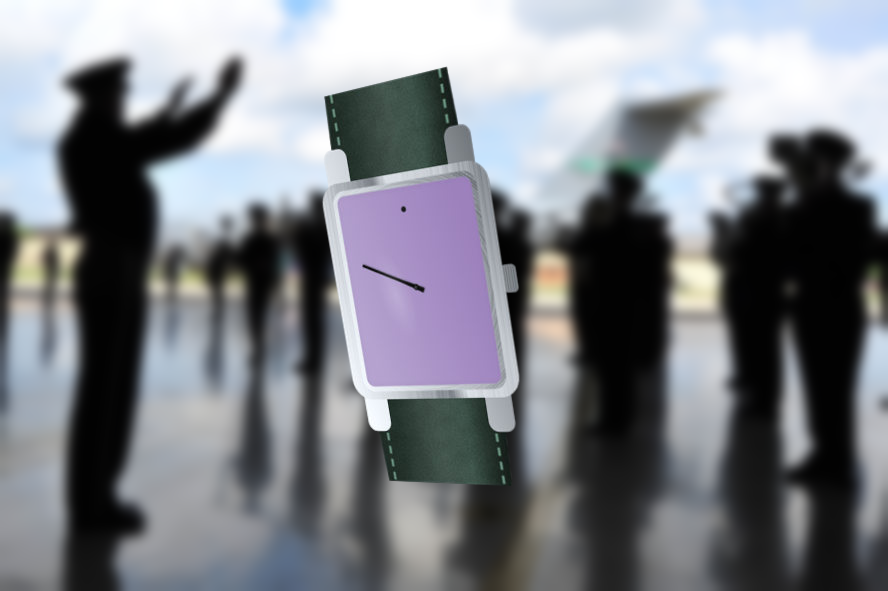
9.49
